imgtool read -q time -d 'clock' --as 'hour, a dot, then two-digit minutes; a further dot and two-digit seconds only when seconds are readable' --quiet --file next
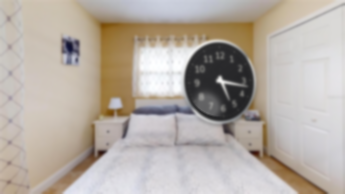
5.17
